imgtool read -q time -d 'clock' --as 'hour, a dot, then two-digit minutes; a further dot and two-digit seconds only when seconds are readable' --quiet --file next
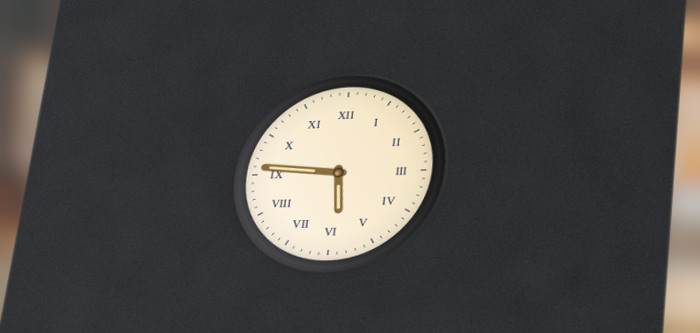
5.46
